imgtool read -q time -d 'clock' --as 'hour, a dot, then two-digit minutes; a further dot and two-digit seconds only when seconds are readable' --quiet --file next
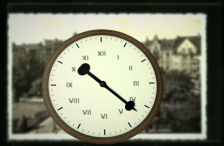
10.22
